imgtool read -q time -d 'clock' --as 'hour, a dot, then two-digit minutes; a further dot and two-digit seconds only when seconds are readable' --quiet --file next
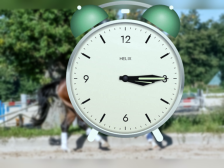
3.15
